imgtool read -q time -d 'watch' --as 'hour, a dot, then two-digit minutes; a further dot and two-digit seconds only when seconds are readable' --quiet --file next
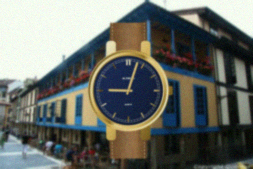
9.03
